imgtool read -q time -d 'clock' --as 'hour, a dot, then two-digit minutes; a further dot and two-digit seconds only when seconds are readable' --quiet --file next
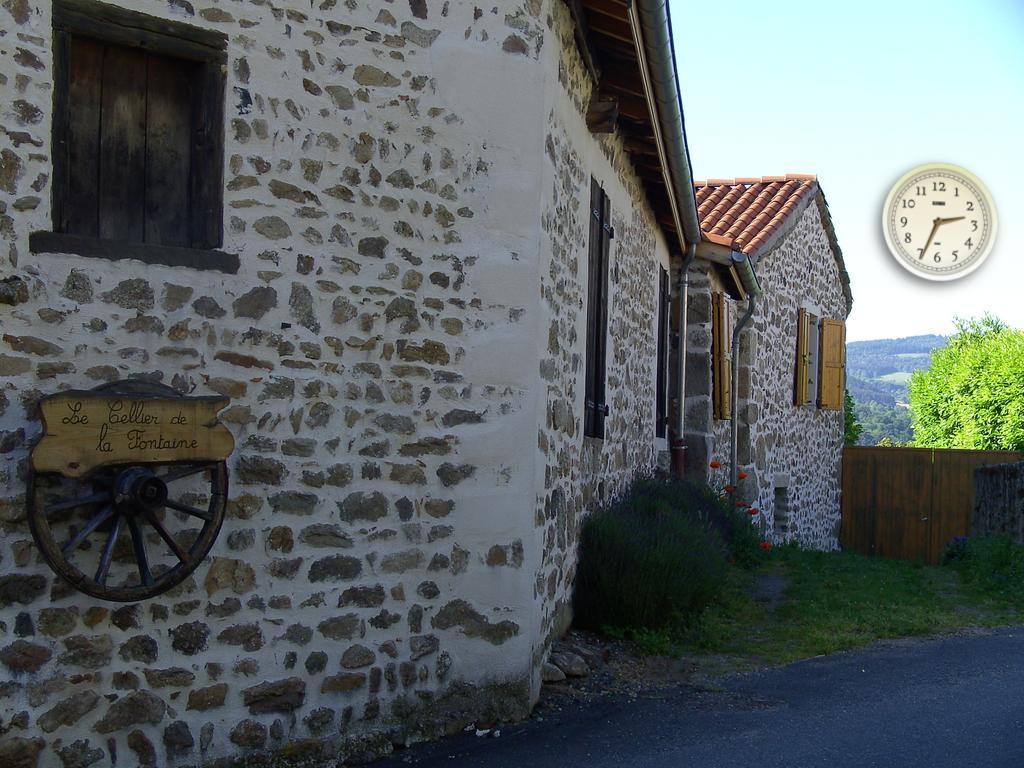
2.34
